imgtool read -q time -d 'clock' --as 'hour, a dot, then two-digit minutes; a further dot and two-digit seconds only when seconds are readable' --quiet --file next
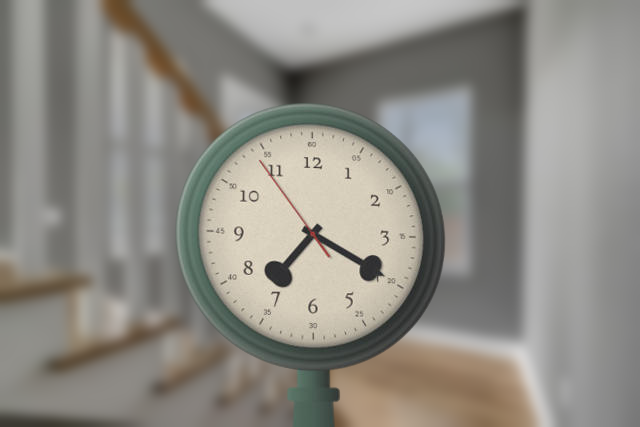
7.19.54
